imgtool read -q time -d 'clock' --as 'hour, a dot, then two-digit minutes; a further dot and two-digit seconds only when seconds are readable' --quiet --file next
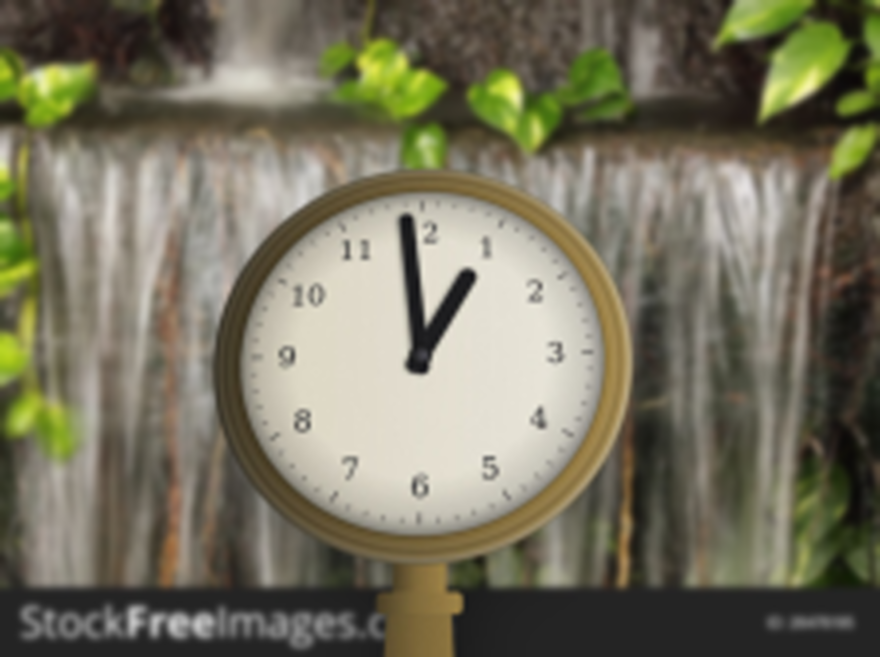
12.59
